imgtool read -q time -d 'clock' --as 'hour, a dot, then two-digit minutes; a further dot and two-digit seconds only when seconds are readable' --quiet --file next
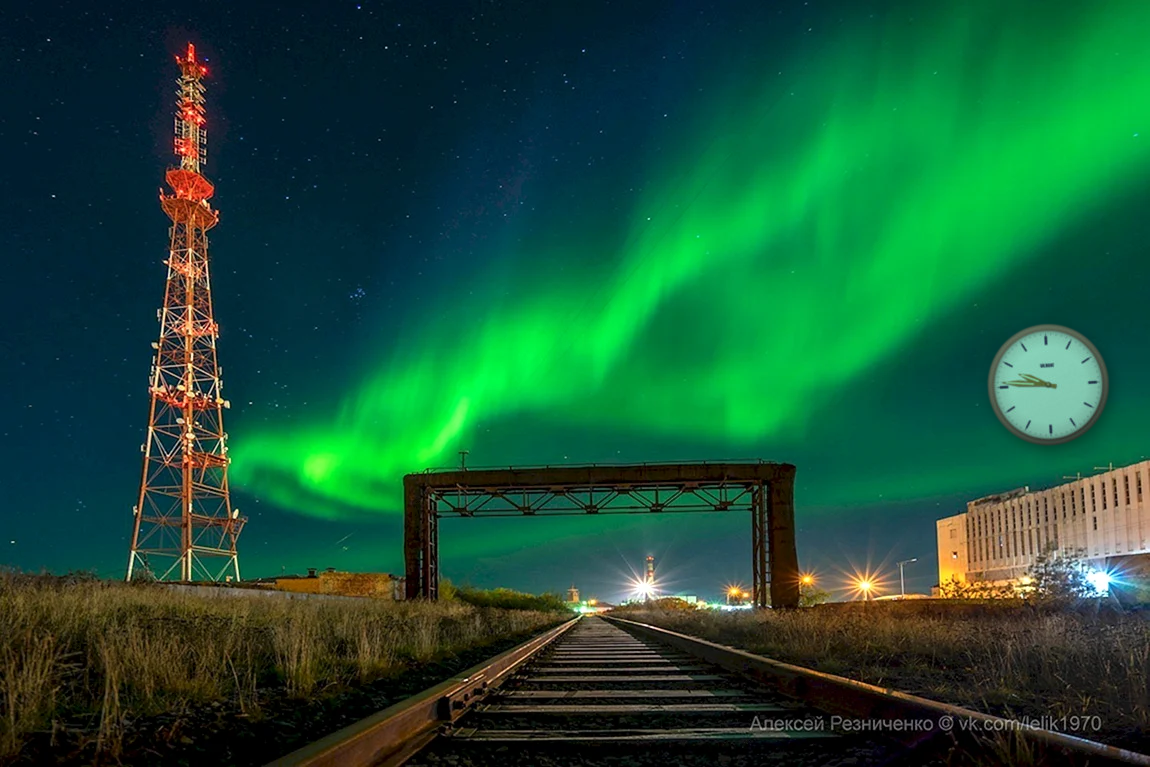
9.46
